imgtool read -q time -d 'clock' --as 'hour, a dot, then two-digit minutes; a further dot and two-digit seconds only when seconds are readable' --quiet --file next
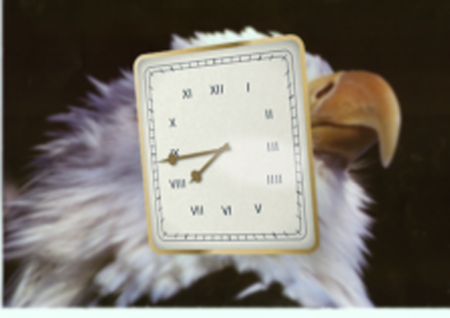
7.44
